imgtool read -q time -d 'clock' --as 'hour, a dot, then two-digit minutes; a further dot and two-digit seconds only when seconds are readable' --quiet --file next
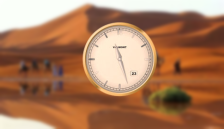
11.27
